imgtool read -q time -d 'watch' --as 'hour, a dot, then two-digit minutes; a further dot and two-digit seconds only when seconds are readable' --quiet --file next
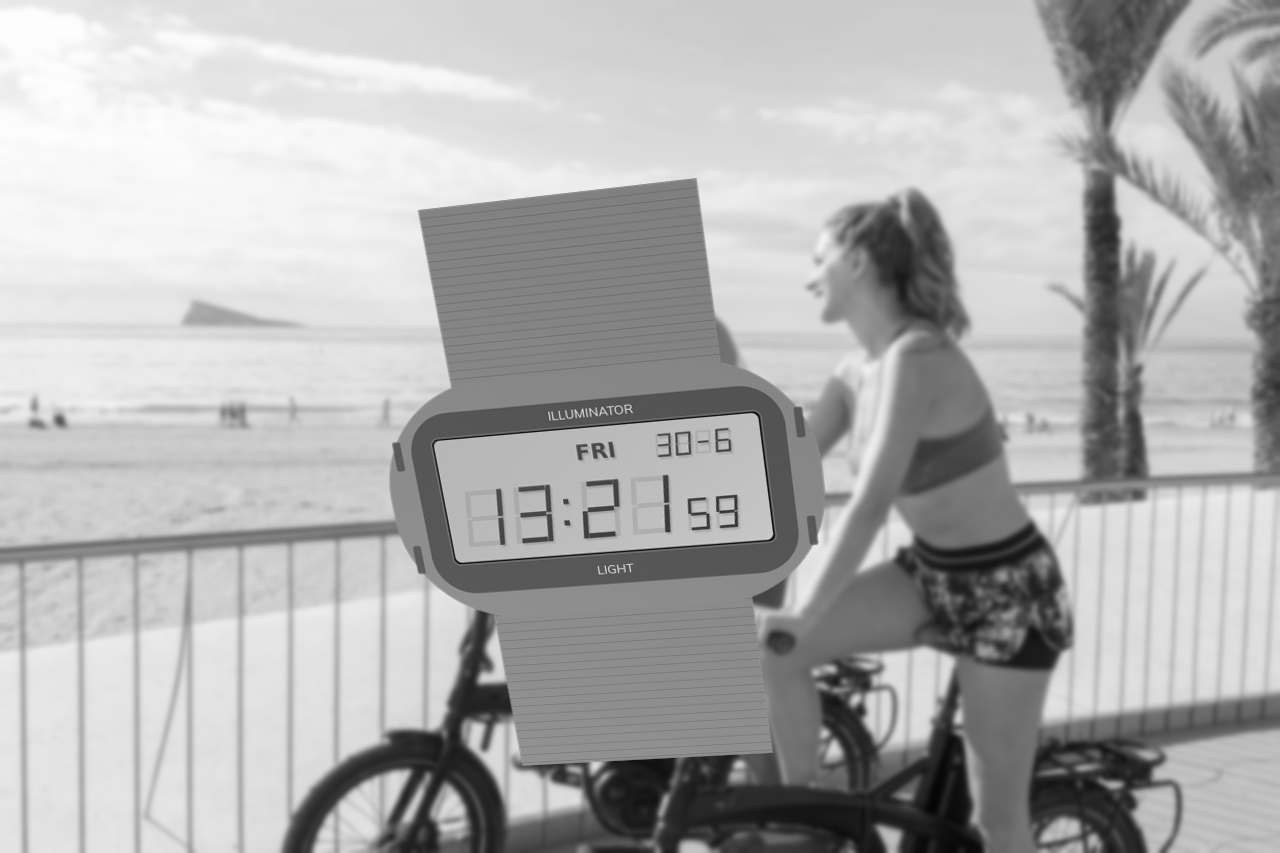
13.21.59
